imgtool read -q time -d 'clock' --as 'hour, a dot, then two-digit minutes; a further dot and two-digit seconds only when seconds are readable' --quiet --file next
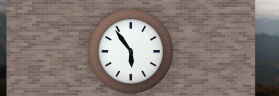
5.54
